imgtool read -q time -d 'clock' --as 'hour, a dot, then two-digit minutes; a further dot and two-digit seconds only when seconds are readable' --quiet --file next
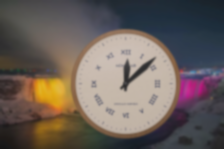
12.08
